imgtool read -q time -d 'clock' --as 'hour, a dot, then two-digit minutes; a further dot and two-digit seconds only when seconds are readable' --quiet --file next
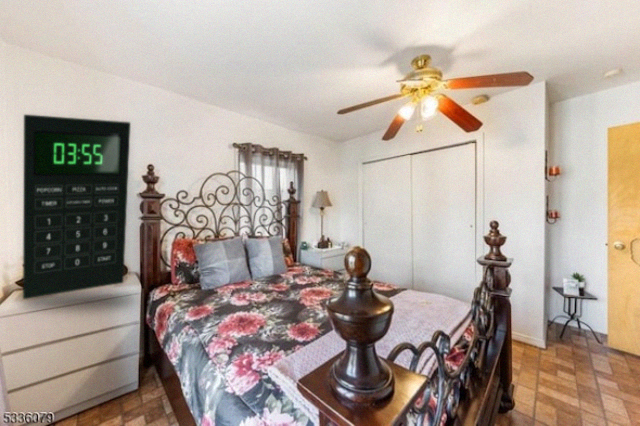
3.55
